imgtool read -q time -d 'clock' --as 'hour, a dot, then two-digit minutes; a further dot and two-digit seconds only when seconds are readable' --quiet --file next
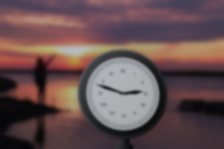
2.48
